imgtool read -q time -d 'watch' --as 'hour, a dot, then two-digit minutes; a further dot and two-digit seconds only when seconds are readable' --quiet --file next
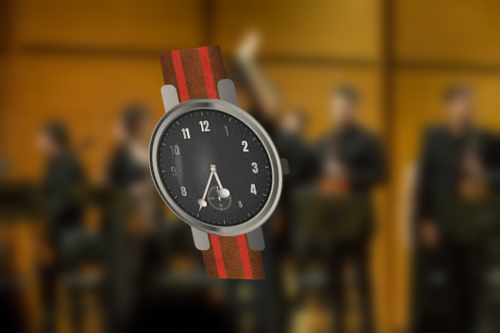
5.35
